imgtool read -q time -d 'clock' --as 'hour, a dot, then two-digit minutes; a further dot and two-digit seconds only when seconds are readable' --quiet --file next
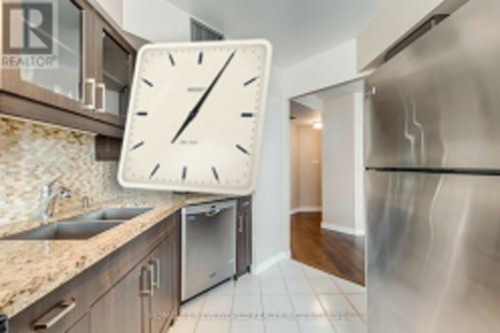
7.05
